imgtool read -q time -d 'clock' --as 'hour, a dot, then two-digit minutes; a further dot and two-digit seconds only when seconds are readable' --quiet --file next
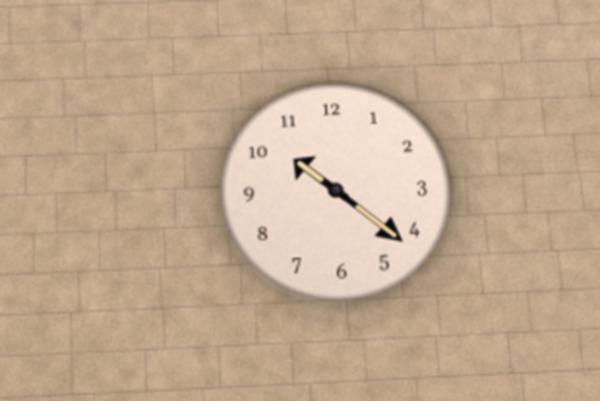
10.22
